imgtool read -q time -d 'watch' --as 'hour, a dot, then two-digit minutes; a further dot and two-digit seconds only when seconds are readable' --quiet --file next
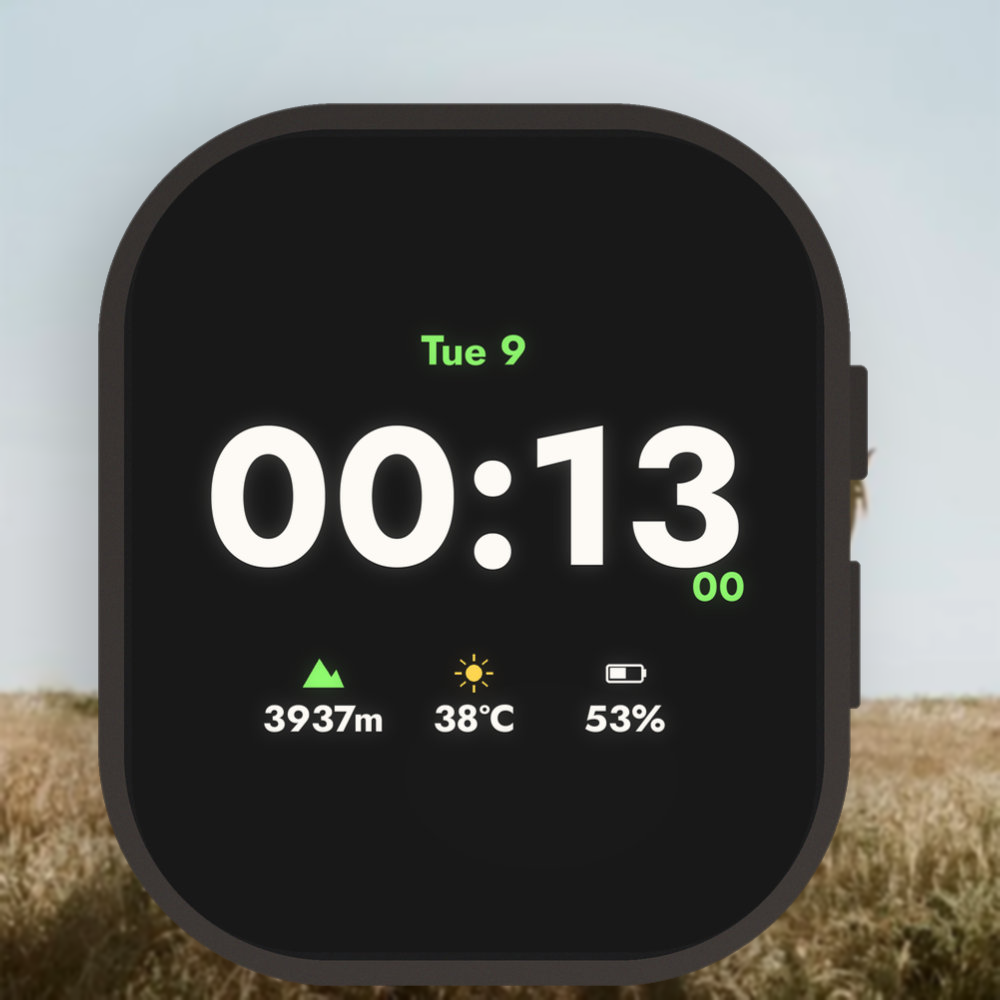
0.13.00
